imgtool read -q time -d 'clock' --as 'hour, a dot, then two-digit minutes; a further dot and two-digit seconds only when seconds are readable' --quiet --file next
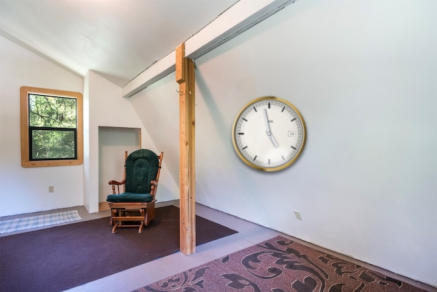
4.58
